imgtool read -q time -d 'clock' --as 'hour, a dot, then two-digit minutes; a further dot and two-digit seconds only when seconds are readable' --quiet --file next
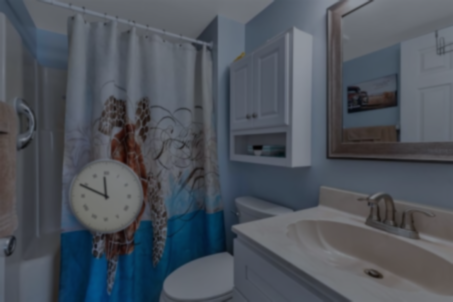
11.49
